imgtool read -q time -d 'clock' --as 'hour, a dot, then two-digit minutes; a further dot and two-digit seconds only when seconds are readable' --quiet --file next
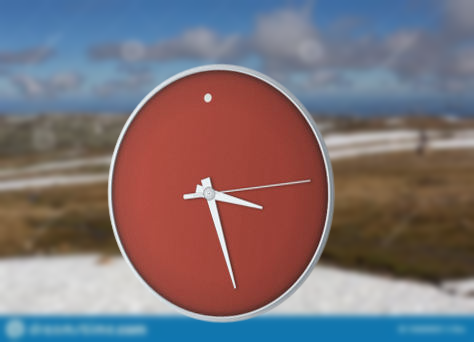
3.27.14
